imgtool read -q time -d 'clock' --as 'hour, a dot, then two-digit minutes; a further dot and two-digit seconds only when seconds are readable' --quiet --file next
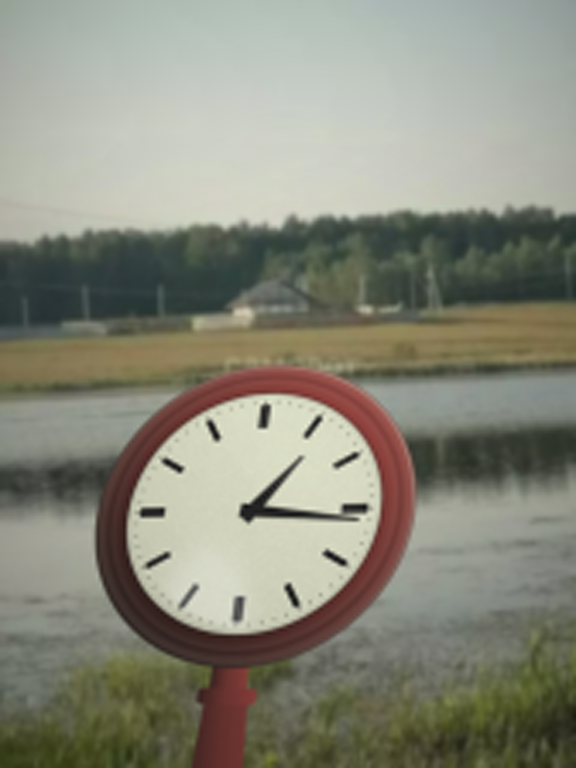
1.16
